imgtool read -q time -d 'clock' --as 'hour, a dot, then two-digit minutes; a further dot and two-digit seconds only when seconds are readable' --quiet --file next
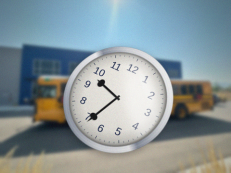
9.34
